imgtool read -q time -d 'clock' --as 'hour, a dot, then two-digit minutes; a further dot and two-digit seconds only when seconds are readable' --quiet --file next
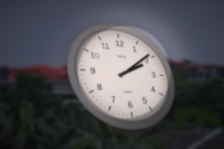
2.09
